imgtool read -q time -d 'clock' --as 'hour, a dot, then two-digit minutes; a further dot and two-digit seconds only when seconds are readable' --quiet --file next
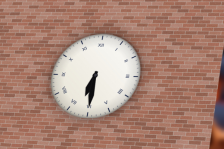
6.30
